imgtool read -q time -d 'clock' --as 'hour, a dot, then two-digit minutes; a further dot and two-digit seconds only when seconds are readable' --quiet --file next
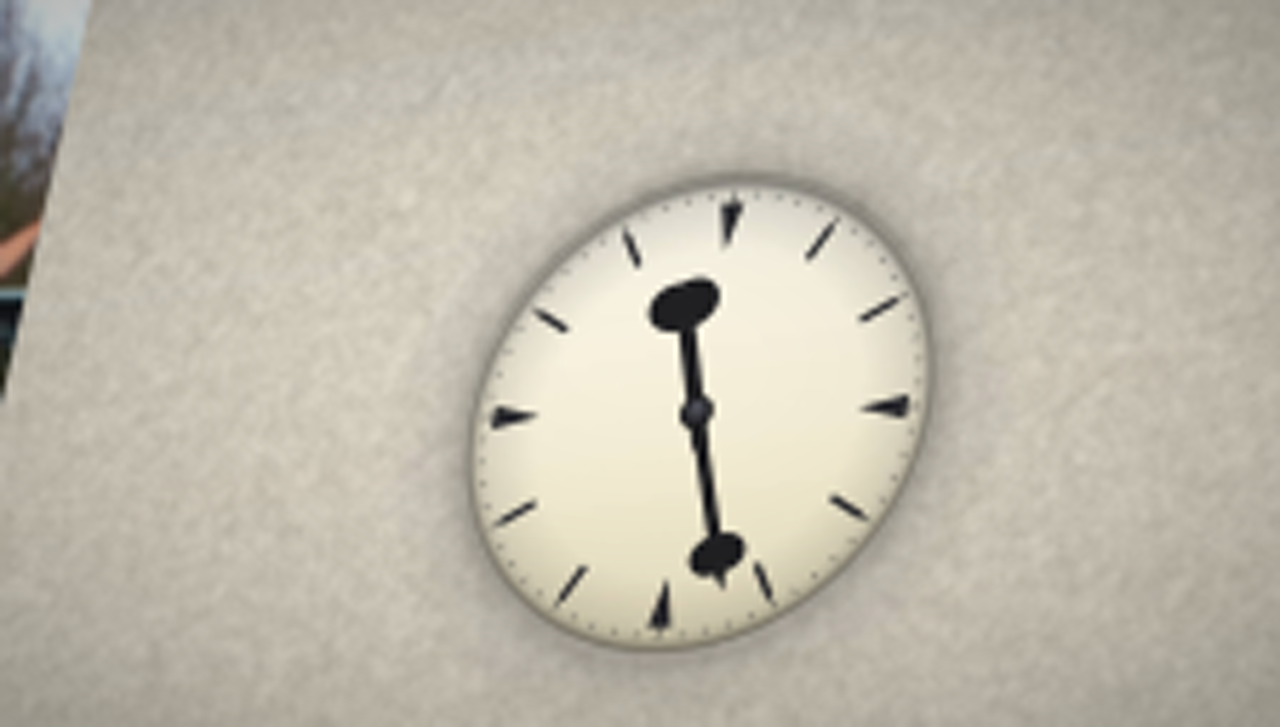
11.27
